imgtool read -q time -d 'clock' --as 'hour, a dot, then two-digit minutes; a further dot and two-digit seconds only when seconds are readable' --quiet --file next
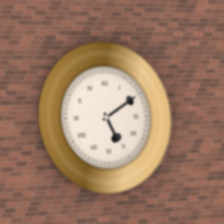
5.10
